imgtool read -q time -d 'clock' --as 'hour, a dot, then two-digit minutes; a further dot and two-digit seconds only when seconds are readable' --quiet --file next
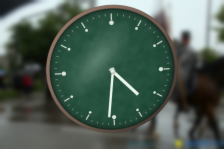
4.31
